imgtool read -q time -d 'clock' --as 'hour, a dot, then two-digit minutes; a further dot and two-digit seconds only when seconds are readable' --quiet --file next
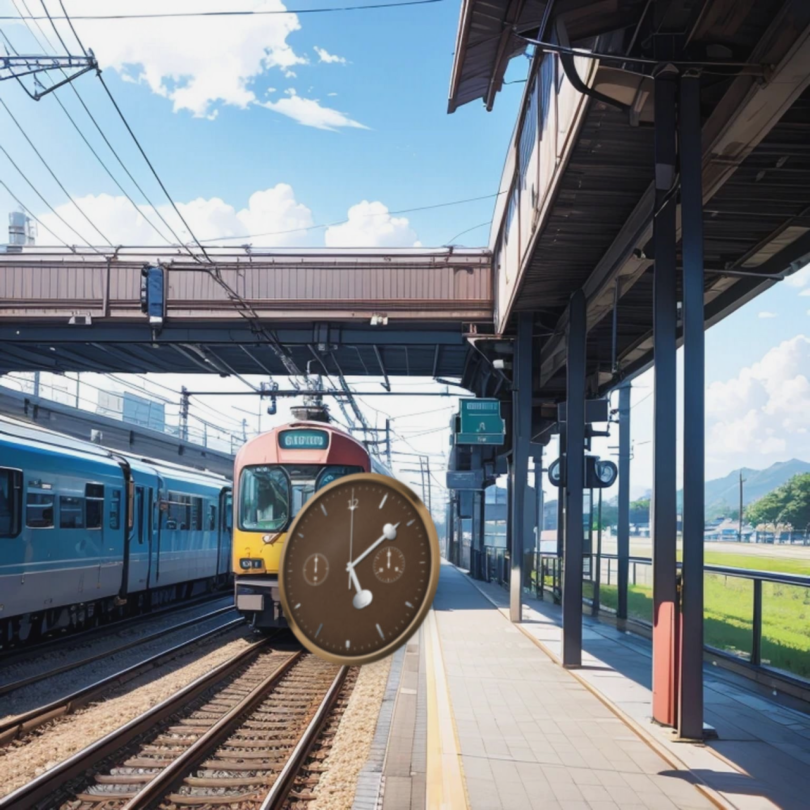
5.09
